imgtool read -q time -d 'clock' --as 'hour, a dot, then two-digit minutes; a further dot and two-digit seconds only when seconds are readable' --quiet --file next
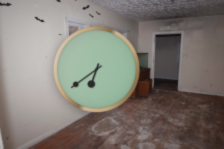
6.39
